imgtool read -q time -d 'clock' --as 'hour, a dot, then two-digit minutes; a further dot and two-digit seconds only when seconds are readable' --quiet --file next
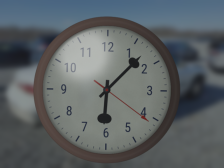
6.07.21
